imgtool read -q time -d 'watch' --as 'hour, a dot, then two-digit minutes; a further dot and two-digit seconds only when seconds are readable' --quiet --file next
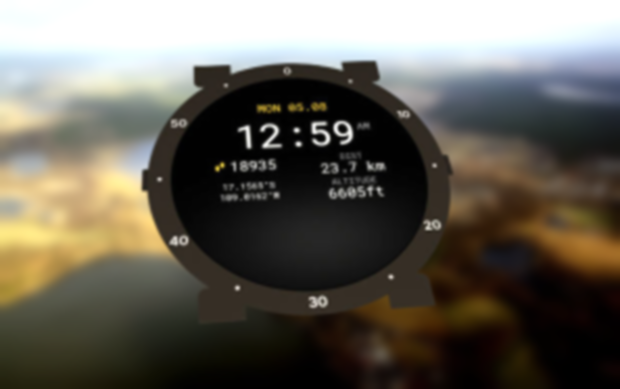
12.59
